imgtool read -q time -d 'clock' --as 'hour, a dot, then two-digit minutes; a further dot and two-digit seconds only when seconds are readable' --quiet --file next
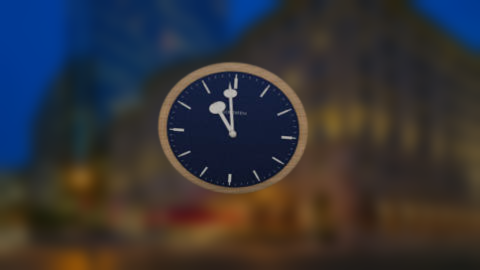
10.59
